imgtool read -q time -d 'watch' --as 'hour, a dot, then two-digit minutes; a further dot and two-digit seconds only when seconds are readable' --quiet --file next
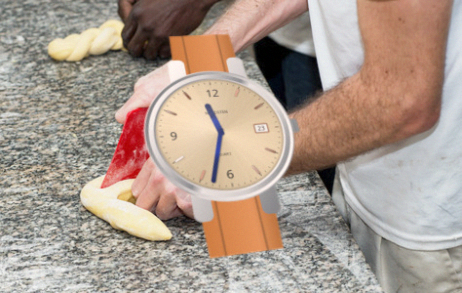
11.33
